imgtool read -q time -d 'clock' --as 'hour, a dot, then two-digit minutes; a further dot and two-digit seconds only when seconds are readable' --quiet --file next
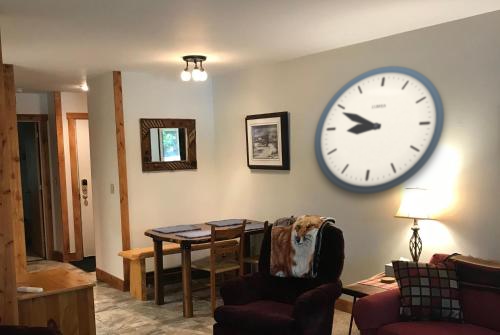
8.49
